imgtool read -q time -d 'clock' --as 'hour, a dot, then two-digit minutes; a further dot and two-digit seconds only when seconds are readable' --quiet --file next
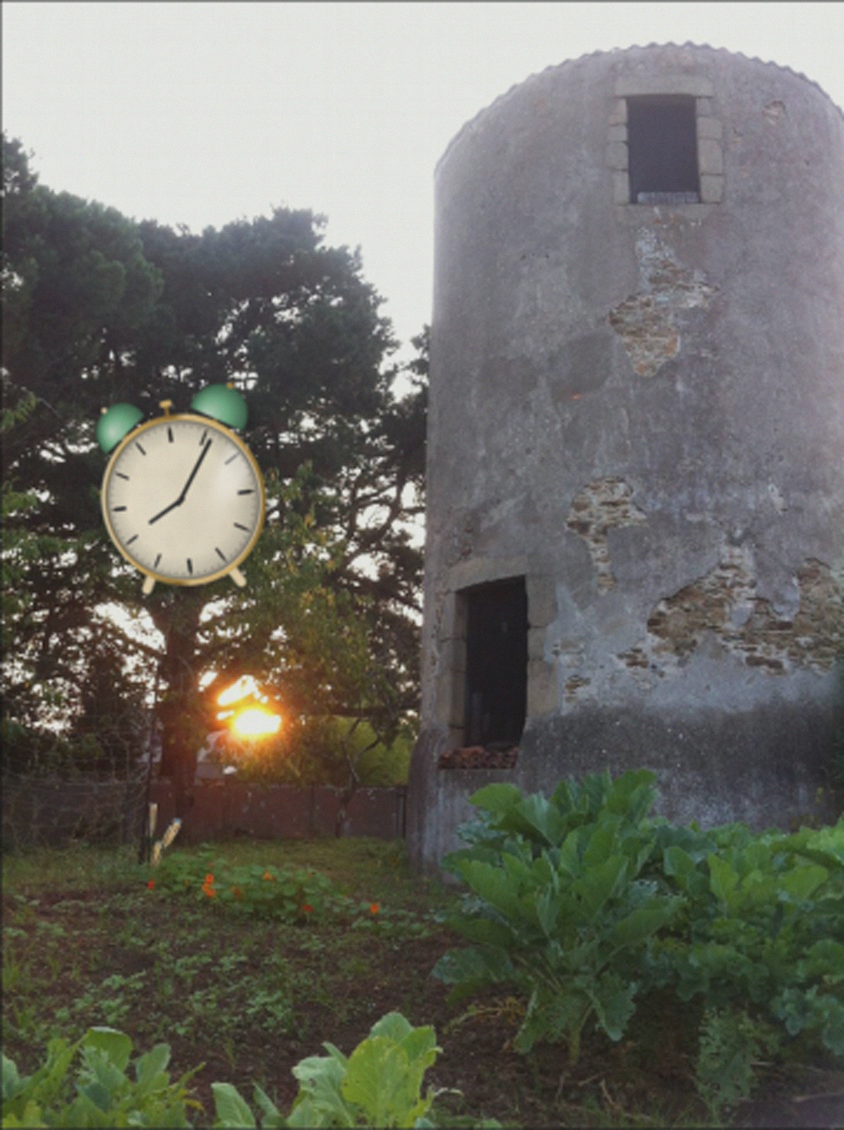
8.06
